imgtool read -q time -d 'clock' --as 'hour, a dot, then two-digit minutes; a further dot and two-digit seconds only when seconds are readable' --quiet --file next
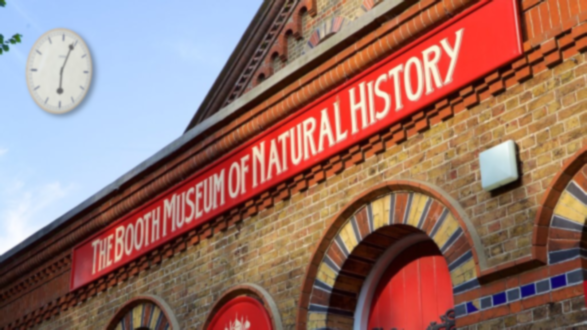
6.04
